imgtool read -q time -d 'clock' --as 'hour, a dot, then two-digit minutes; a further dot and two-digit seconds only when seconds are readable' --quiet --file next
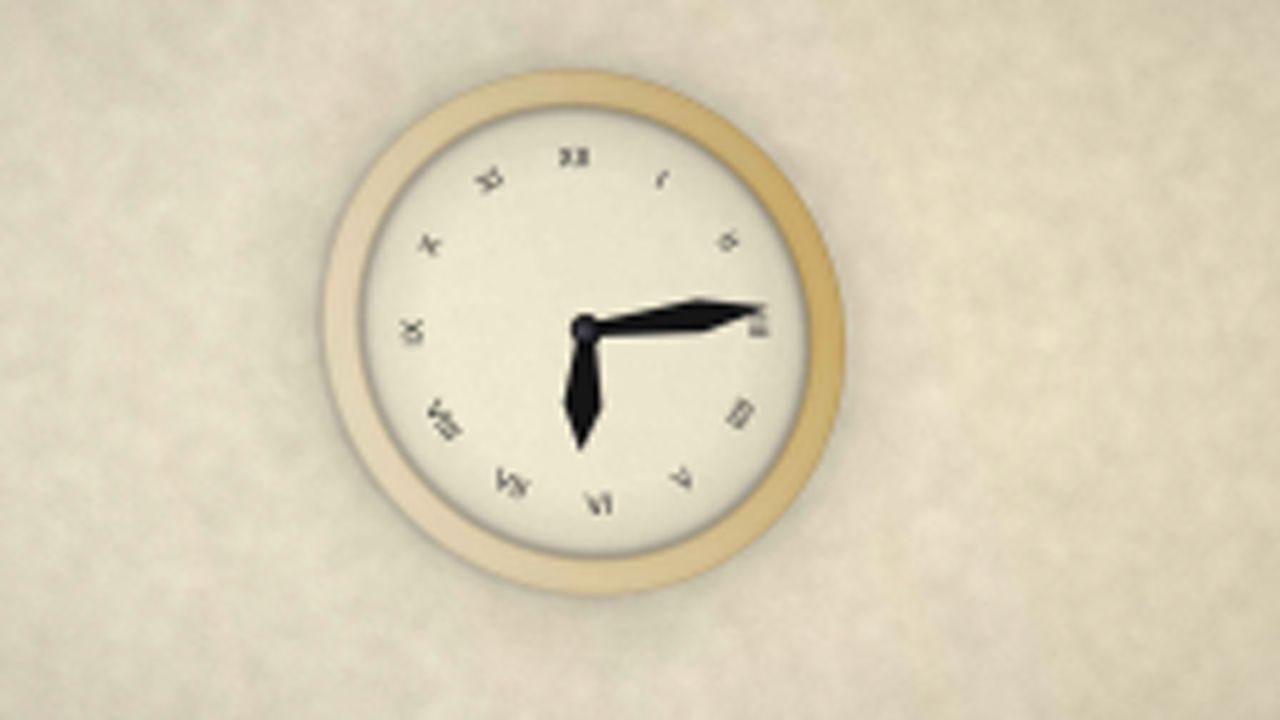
6.14
